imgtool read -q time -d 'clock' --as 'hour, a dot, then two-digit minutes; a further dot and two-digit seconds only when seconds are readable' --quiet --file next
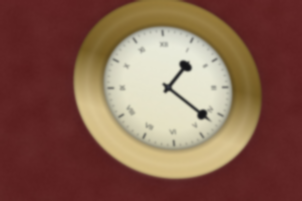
1.22
